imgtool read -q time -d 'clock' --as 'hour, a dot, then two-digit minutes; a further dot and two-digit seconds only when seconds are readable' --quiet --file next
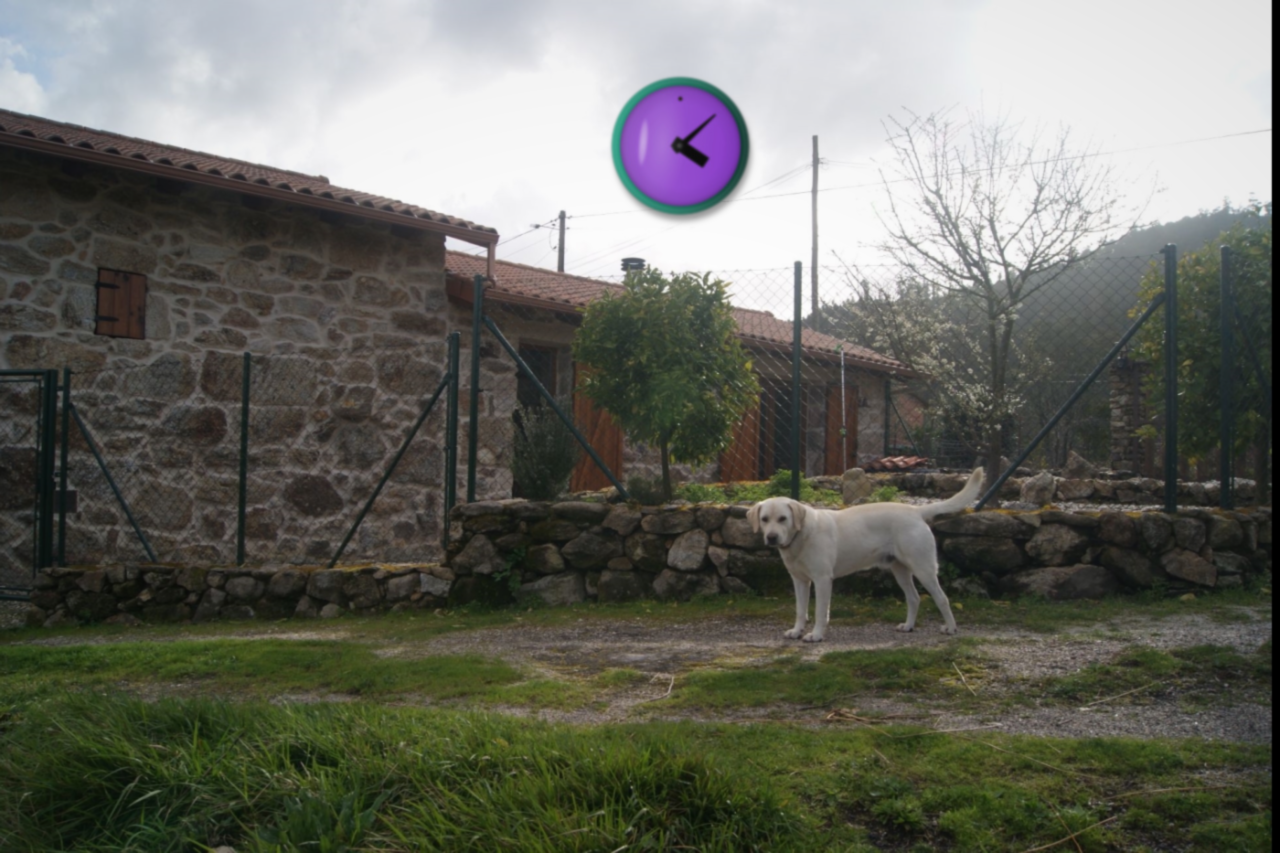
4.08
